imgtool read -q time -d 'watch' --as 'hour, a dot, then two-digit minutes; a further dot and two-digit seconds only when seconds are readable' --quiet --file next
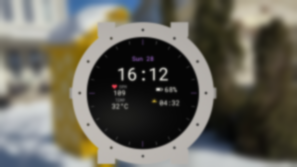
16.12
